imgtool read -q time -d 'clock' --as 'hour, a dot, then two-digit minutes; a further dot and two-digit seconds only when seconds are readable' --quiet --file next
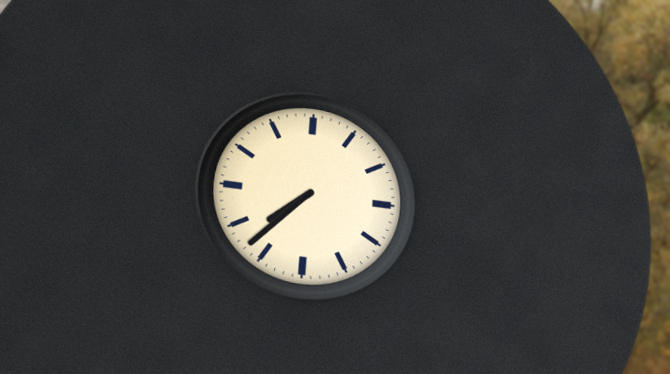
7.37
